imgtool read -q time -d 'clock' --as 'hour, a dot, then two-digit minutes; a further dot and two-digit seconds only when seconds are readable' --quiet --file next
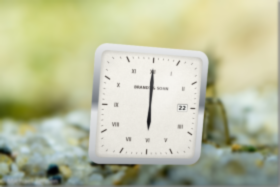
6.00
